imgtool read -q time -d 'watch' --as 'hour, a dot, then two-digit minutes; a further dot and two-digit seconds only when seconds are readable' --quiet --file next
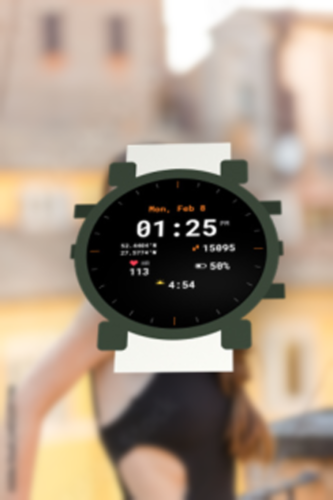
1.25
